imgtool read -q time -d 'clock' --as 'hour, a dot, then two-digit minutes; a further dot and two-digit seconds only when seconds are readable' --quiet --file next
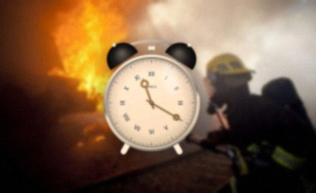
11.20
